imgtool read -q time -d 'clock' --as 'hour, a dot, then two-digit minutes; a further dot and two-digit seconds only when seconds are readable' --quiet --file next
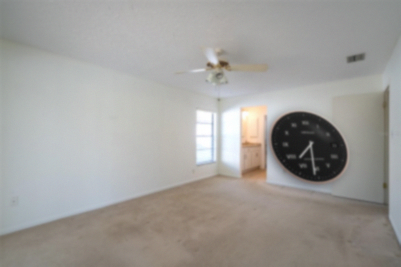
7.31
